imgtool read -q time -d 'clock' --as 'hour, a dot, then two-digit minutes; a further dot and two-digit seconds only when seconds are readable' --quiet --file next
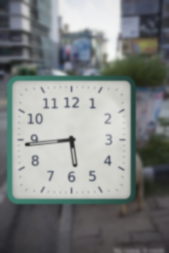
5.44
